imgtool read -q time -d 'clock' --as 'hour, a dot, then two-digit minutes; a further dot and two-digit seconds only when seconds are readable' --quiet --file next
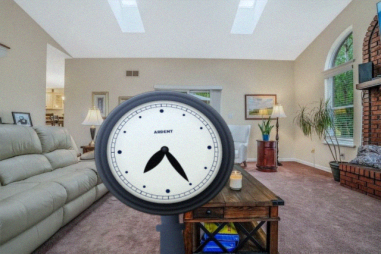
7.25
